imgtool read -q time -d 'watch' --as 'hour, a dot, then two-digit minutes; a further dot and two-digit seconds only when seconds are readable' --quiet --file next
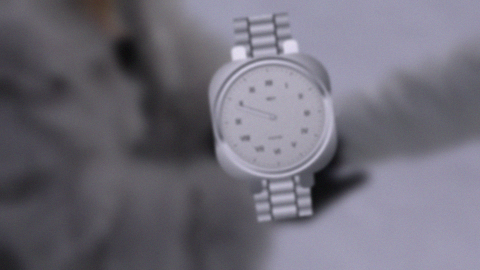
9.49
